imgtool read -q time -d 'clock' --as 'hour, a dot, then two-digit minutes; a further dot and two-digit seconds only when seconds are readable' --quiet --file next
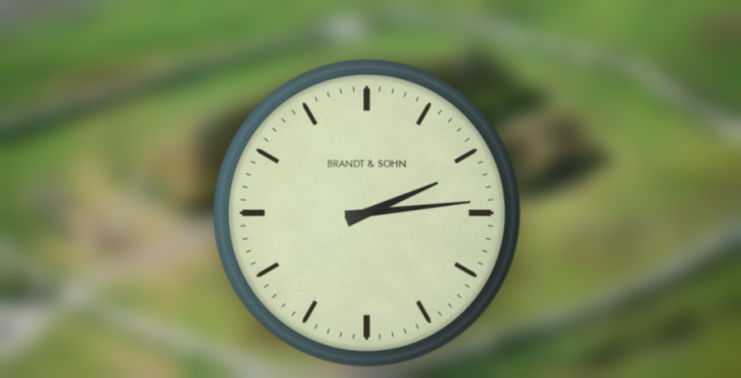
2.14
